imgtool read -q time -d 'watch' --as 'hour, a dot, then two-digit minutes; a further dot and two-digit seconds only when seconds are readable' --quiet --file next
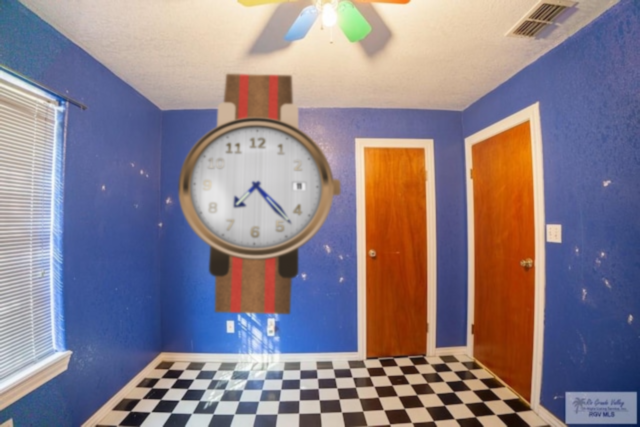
7.23
